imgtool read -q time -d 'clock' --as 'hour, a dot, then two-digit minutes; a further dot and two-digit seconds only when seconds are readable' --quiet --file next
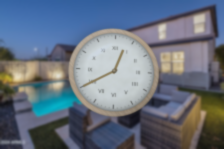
12.40
